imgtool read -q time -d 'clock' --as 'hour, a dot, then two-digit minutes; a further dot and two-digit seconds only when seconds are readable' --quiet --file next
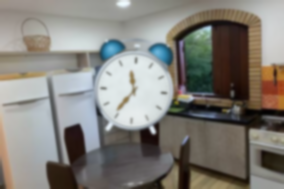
11.36
